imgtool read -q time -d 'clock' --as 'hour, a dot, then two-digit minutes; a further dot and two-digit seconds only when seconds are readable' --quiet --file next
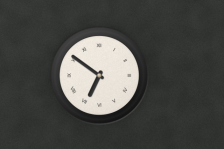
6.51
